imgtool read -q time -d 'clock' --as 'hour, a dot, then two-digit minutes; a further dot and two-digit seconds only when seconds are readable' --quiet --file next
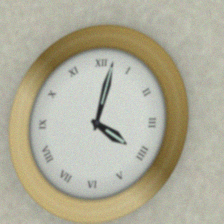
4.02
